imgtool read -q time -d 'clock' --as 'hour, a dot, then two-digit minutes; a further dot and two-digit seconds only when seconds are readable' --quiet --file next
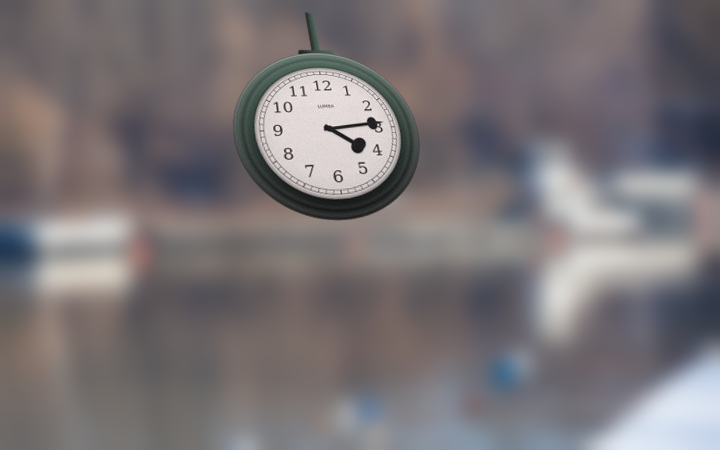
4.14
